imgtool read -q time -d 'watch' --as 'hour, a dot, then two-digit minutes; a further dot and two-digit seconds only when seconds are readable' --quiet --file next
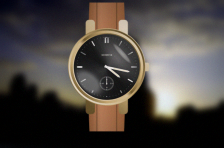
4.17
